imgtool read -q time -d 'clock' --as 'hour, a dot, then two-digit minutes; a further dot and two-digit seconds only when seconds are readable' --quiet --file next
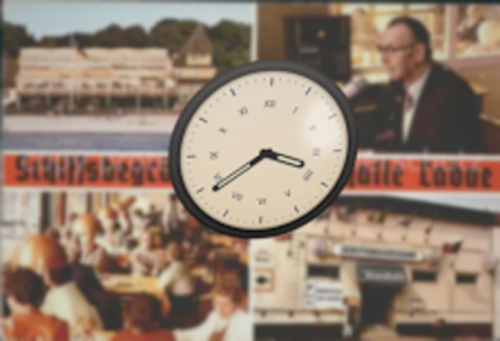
3.39
